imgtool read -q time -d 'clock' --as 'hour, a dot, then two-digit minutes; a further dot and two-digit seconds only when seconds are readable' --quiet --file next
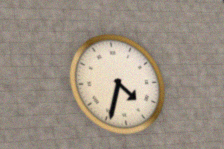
4.34
